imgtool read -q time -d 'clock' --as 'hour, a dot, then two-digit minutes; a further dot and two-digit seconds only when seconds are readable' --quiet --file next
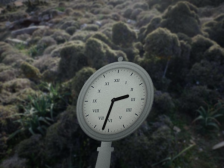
2.32
